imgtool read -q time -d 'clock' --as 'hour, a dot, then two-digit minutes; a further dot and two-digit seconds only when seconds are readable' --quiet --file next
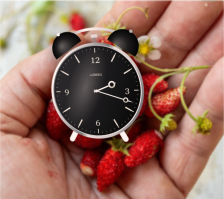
2.18
